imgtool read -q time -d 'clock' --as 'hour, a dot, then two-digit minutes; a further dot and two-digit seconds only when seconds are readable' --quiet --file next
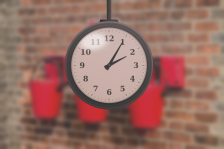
2.05
